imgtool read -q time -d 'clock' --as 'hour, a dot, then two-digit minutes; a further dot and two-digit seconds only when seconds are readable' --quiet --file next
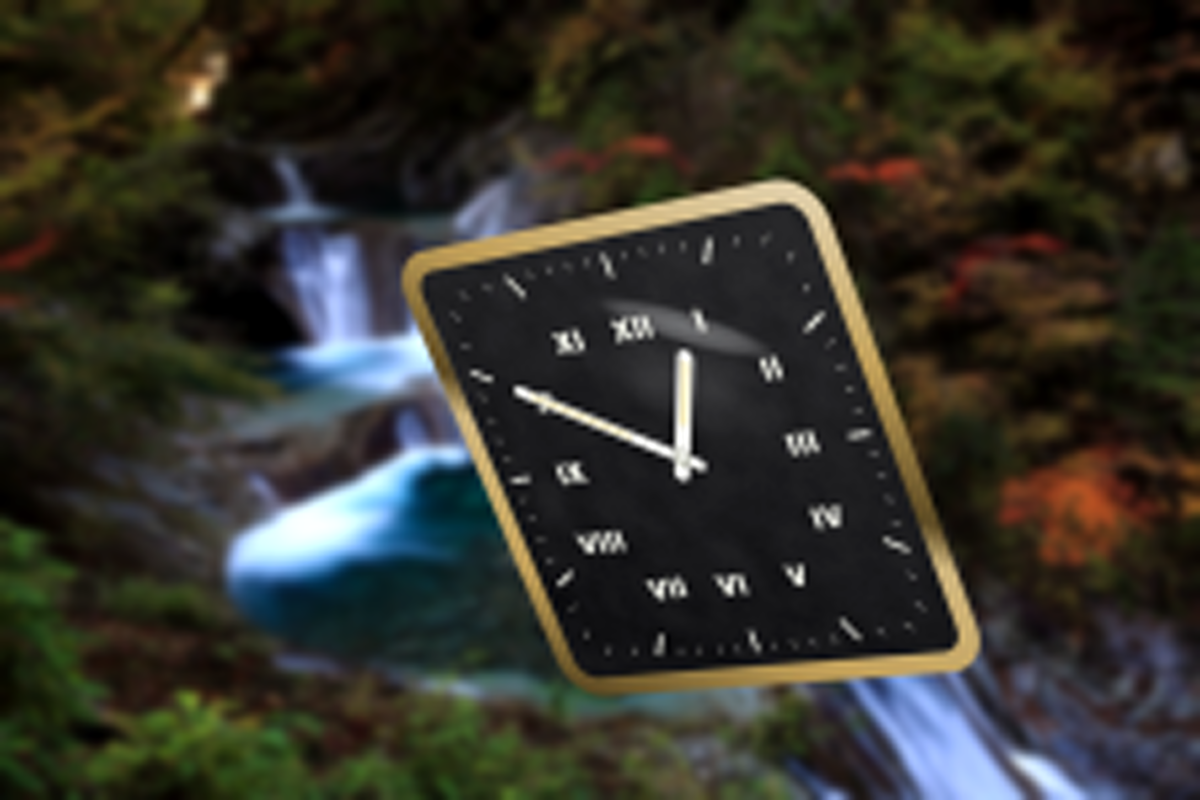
12.50
